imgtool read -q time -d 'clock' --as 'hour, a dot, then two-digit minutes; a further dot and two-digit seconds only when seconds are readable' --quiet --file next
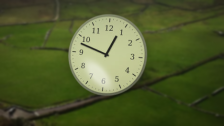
12.48
